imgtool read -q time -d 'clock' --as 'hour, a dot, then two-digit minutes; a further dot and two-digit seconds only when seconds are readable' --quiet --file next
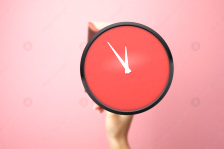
11.54
